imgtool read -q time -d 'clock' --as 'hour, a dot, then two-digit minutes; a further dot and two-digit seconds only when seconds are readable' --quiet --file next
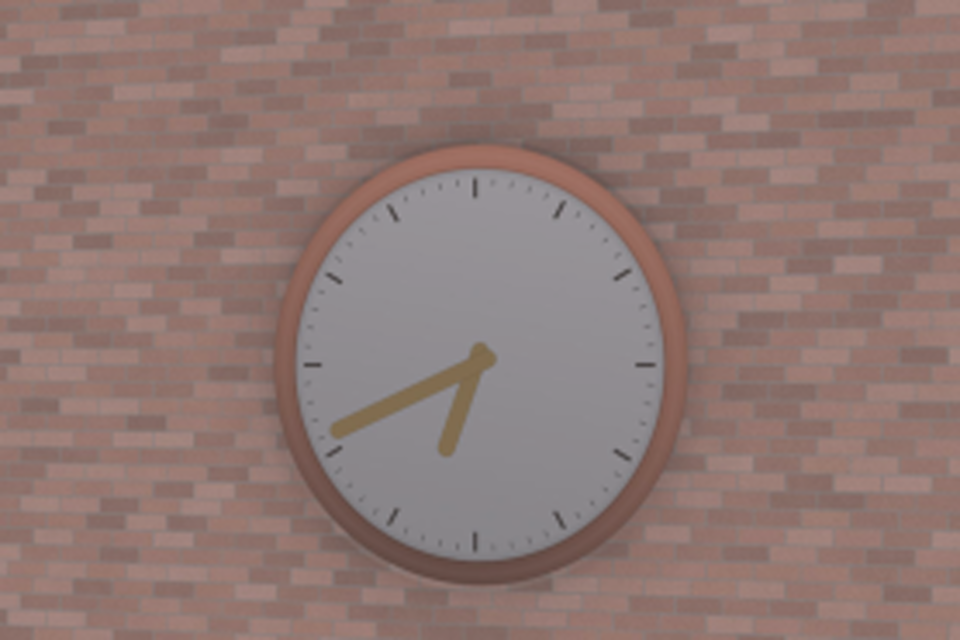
6.41
